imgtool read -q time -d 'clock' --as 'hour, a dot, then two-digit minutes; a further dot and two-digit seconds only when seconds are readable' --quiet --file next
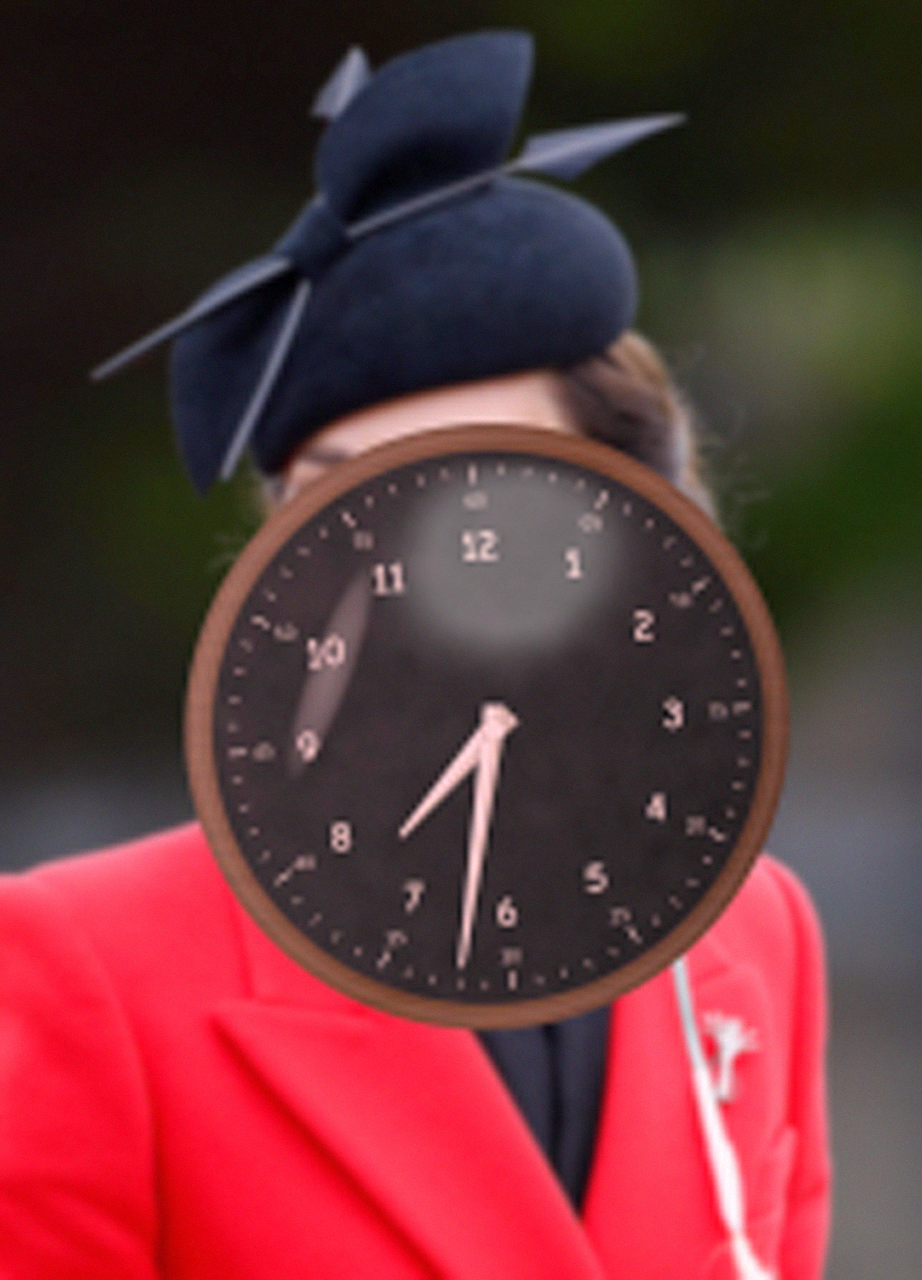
7.32
